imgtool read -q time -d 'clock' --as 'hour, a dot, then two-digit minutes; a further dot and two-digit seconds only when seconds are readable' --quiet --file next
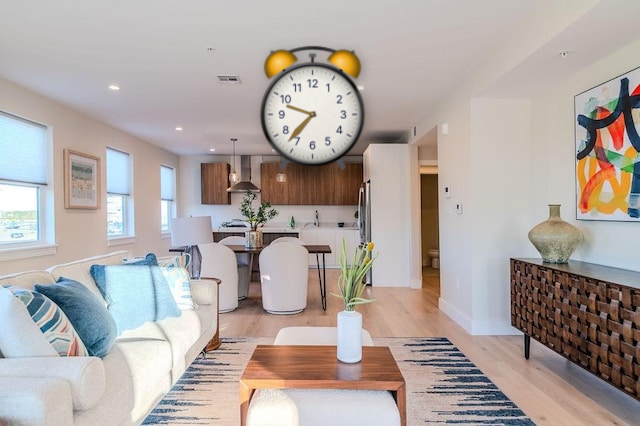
9.37
